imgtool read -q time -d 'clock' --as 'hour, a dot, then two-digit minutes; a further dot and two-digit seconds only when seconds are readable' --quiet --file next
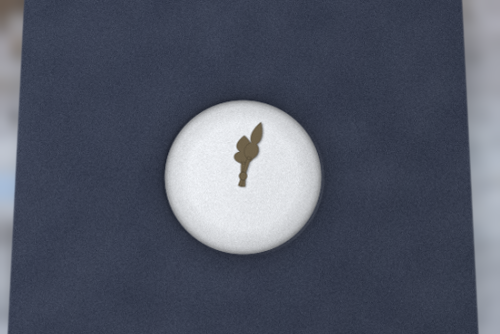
12.03
